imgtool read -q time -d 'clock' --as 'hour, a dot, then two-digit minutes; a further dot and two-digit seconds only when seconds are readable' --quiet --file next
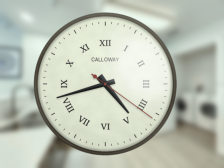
4.42.21
